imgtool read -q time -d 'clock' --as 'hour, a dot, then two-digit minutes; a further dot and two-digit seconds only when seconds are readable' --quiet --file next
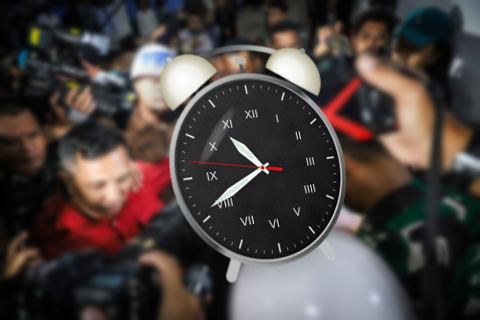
10.40.47
